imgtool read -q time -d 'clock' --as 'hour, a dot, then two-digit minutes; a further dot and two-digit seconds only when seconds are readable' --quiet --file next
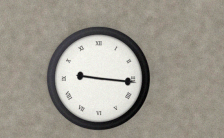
9.16
